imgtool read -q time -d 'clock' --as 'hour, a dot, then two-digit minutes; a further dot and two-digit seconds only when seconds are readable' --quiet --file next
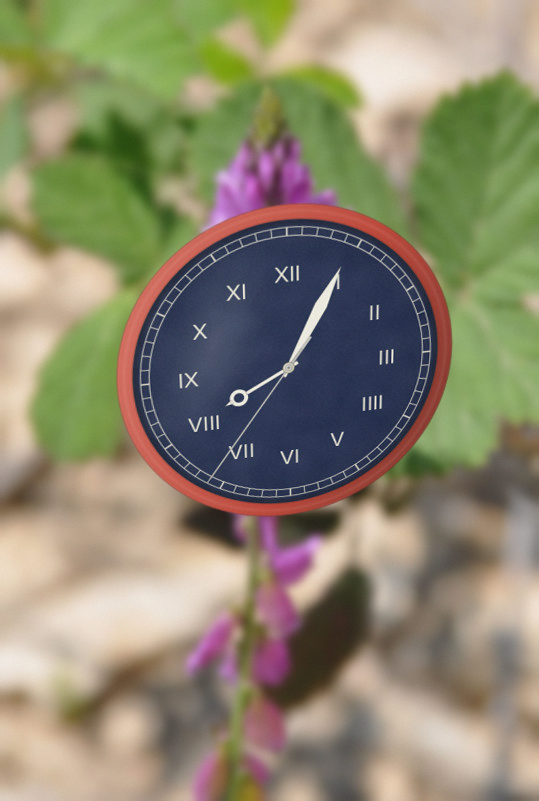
8.04.36
